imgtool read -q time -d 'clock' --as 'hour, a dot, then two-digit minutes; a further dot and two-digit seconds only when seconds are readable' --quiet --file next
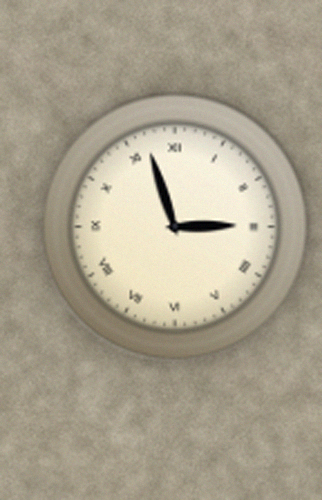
2.57
